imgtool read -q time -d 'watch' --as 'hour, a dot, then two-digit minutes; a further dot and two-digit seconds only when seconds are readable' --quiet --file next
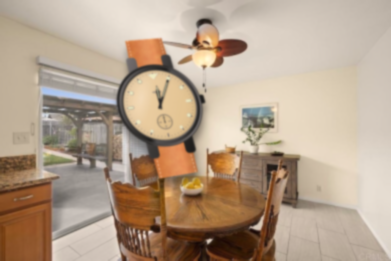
12.05
